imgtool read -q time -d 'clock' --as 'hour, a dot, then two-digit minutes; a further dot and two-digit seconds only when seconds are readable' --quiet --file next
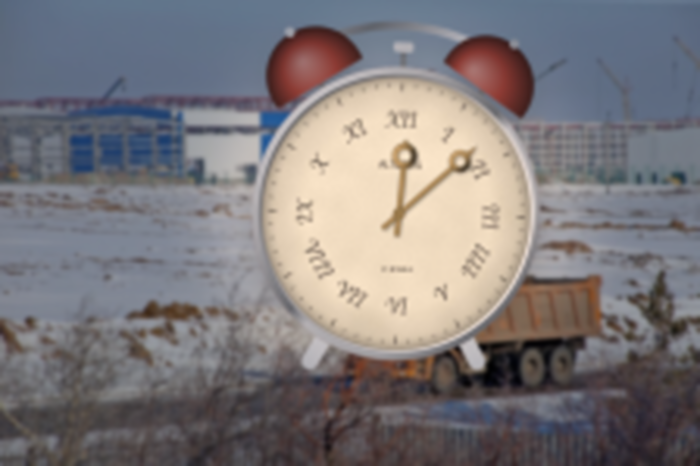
12.08
